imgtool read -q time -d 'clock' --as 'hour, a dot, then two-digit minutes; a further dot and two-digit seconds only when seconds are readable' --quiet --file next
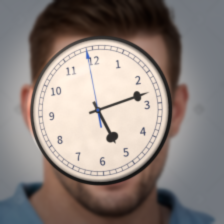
5.12.59
